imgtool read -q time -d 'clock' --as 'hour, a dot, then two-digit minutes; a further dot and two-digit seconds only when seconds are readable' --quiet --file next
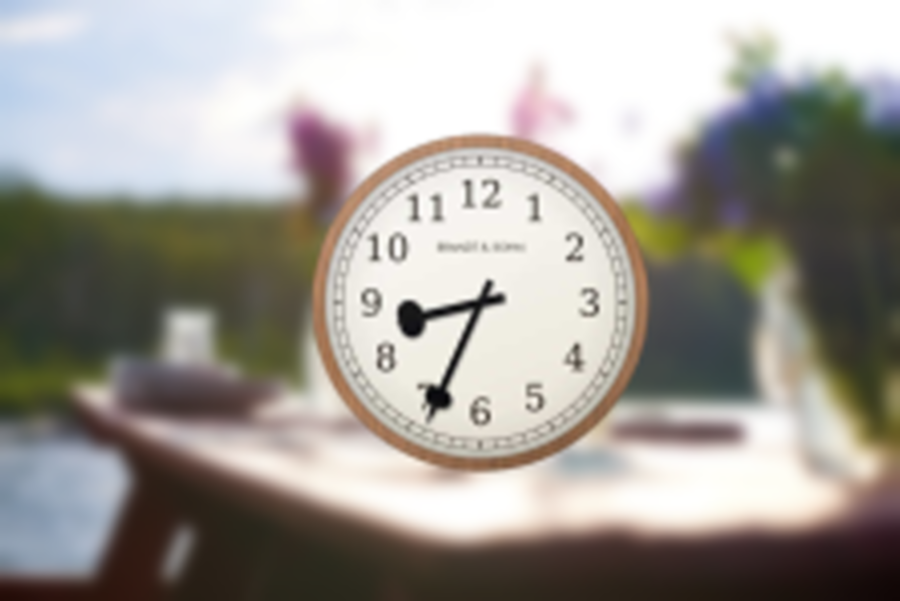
8.34
